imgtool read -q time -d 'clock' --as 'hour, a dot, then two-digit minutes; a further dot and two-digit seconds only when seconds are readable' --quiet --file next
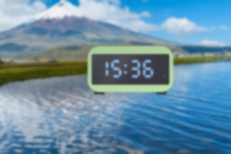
15.36
